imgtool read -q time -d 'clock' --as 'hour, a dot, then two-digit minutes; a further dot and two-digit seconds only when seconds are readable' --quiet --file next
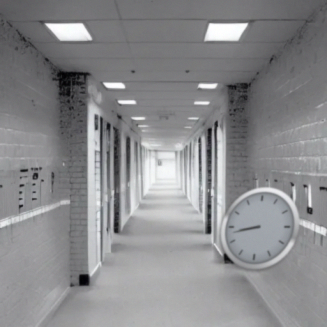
8.43
